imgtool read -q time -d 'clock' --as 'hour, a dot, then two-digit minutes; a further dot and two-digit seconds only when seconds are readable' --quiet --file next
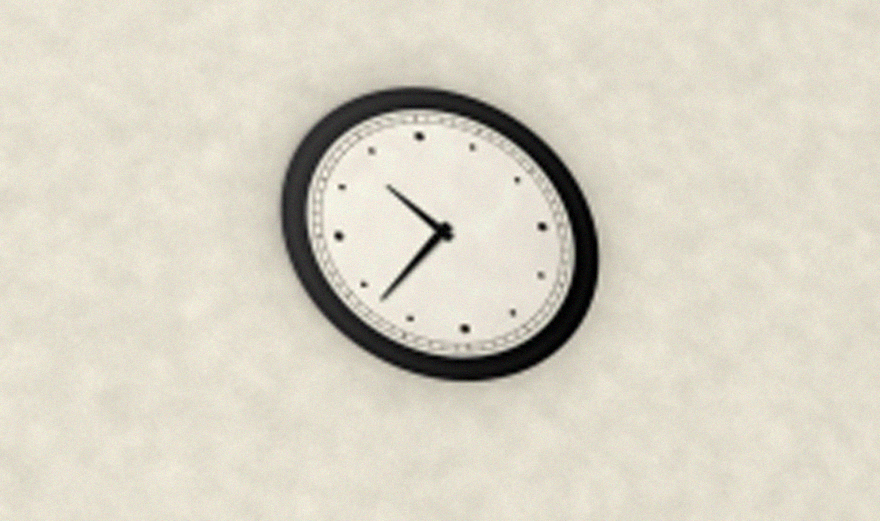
10.38
